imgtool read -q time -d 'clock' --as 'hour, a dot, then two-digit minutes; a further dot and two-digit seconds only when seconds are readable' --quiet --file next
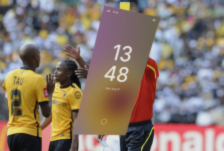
13.48
